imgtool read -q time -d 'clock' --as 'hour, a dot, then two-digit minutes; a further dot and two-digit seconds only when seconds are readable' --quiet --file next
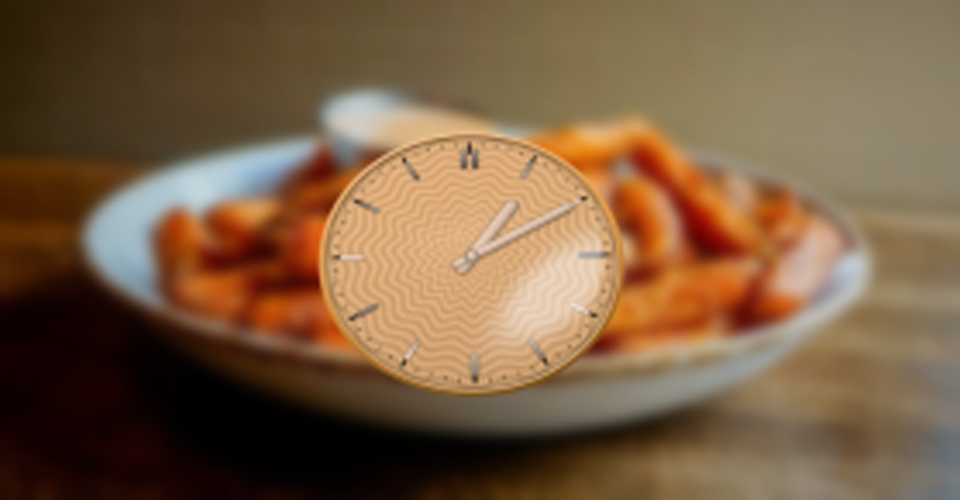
1.10
